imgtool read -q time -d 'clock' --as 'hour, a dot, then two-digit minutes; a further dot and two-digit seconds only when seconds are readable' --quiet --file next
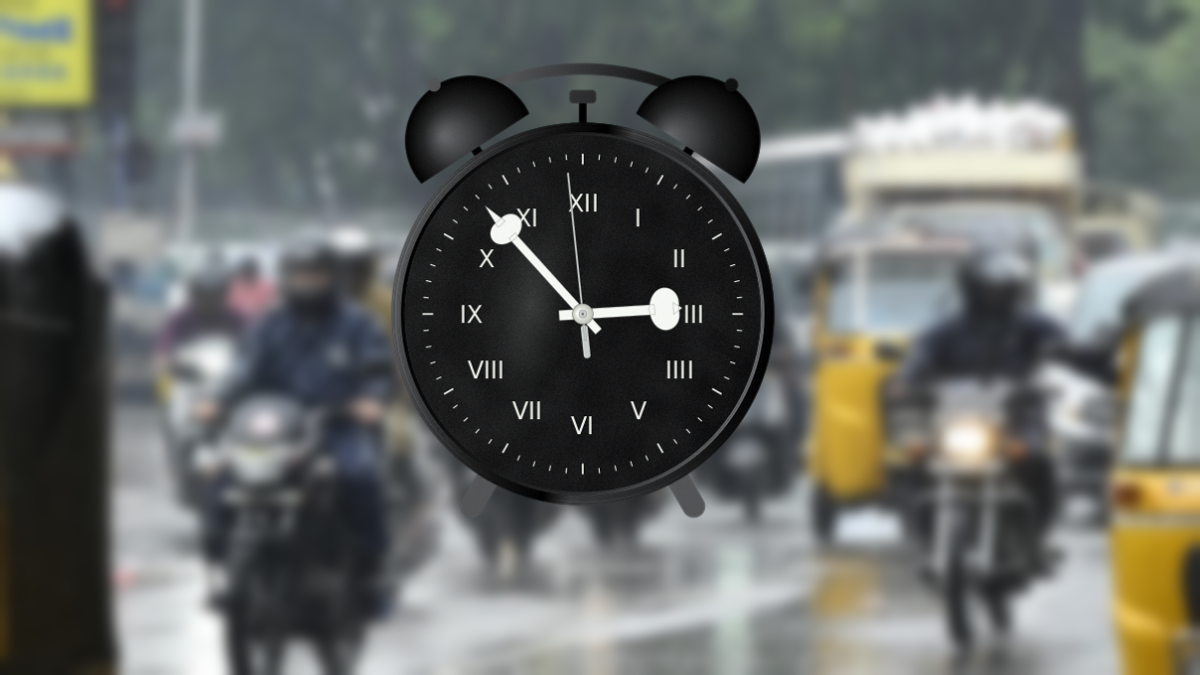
2.52.59
